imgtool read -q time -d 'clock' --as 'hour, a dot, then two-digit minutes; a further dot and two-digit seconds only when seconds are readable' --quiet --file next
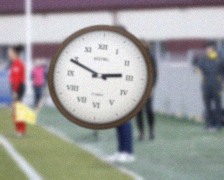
2.49
